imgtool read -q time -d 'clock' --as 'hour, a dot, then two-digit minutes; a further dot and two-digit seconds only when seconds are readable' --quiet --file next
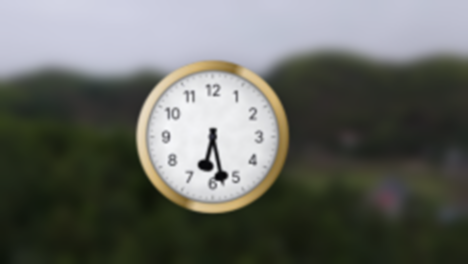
6.28
